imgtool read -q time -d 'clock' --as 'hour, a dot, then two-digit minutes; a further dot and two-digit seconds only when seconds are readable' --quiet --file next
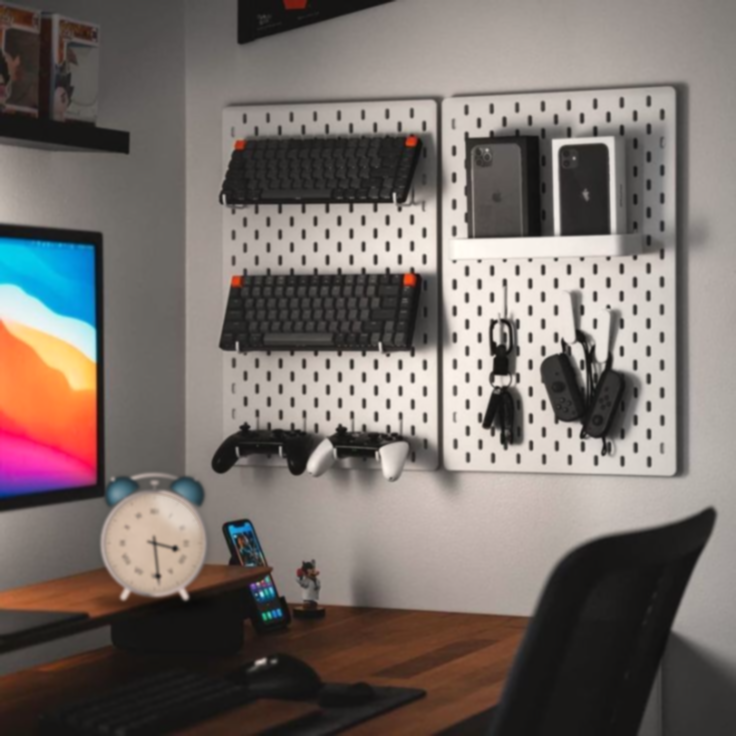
3.29
